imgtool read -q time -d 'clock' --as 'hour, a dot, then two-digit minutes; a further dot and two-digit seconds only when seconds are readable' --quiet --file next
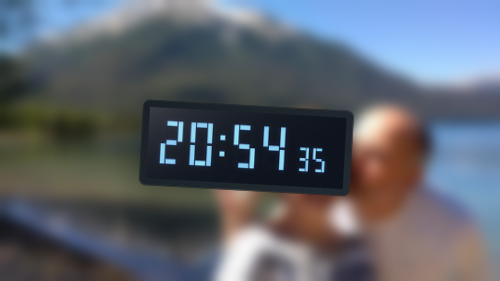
20.54.35
